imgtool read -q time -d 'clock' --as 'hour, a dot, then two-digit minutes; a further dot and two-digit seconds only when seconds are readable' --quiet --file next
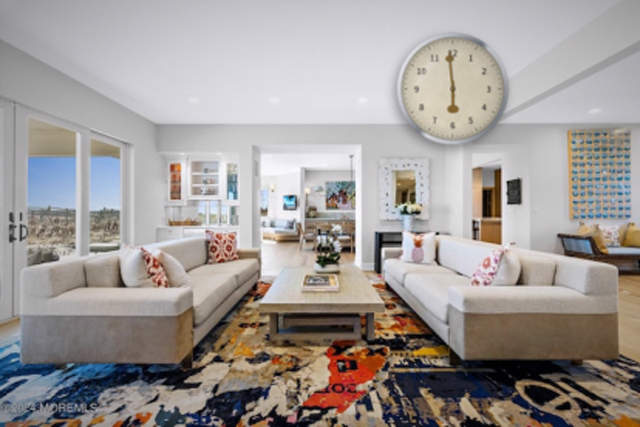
5.59
